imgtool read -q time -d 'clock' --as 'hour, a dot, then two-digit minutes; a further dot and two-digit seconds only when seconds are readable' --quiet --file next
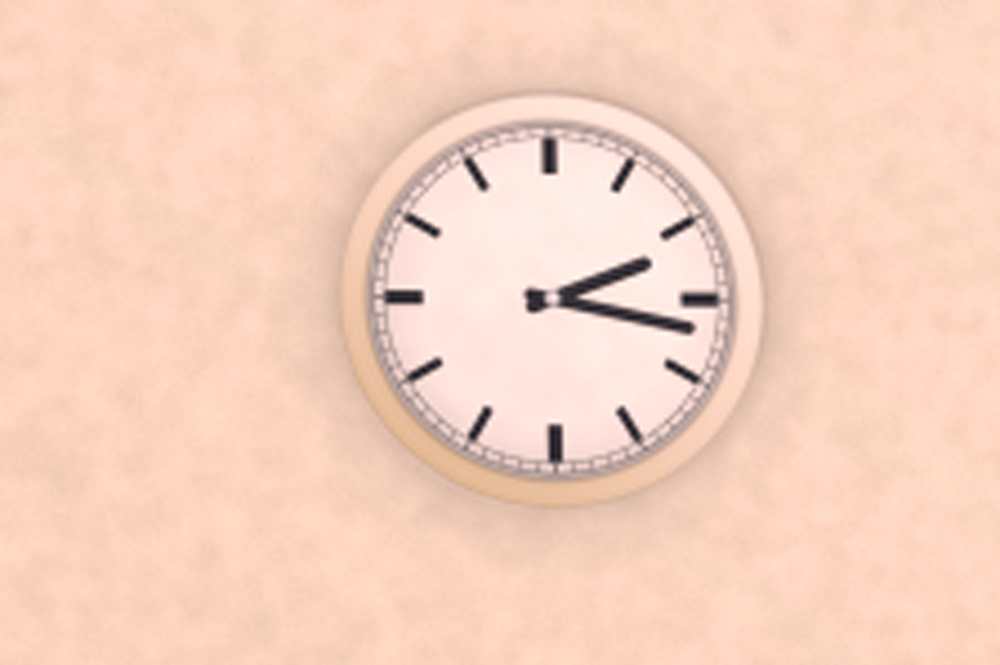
2.17
